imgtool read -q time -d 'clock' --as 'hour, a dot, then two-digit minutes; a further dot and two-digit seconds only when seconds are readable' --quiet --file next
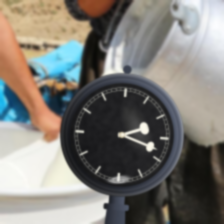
2.18
